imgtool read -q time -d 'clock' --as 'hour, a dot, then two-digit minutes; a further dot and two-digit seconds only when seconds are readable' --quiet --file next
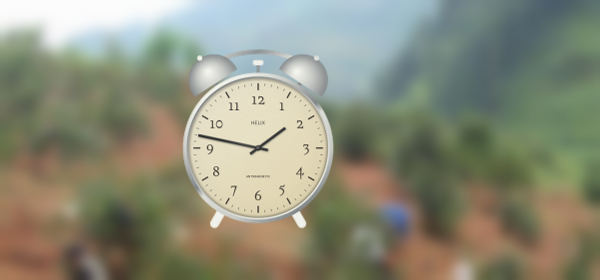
1.47
